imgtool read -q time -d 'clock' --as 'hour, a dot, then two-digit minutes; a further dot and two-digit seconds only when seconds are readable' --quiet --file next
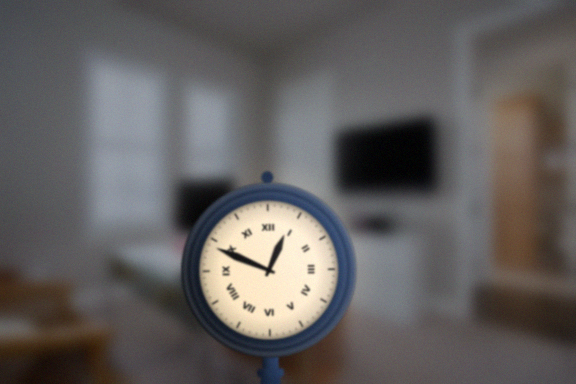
12.49
